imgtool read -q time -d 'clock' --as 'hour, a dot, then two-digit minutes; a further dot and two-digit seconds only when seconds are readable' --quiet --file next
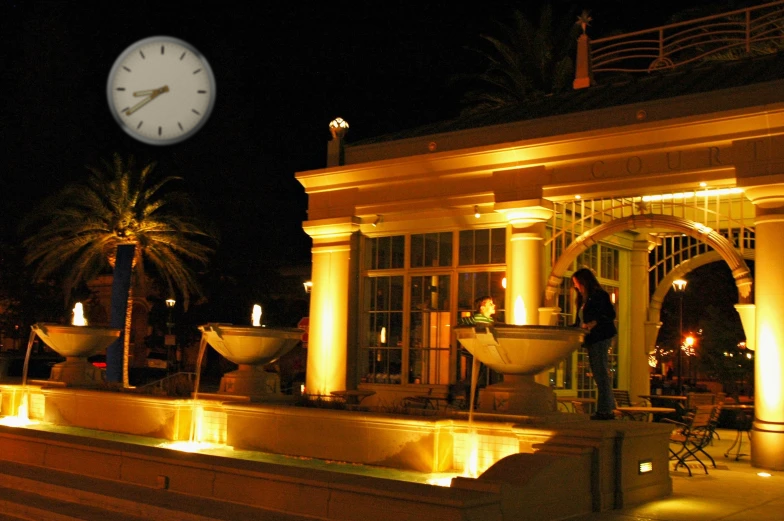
8.39
